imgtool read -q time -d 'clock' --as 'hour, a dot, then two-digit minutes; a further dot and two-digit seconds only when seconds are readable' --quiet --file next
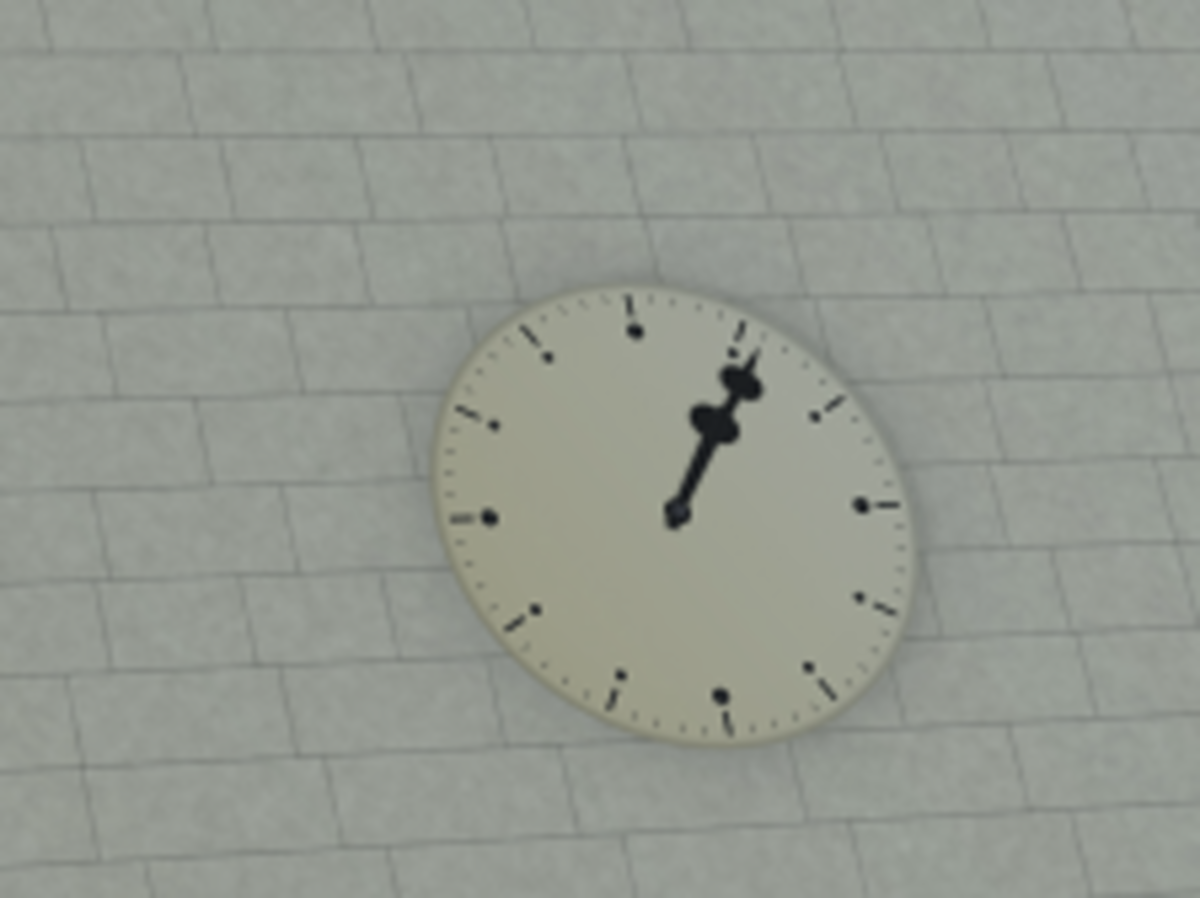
1.06
